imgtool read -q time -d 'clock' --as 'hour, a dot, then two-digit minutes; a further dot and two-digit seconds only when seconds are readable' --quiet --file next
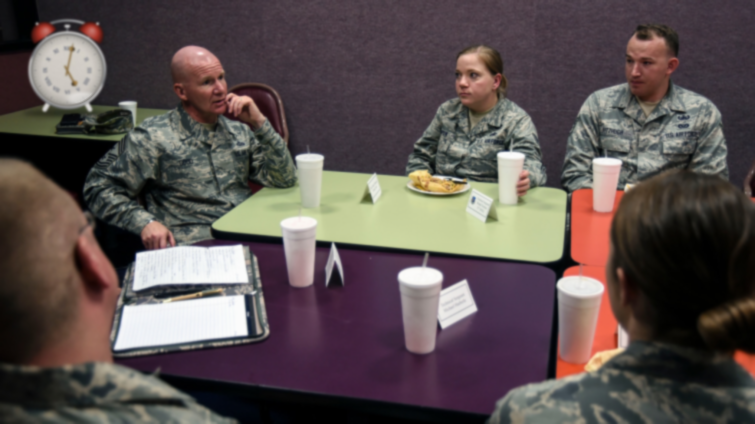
5.02
